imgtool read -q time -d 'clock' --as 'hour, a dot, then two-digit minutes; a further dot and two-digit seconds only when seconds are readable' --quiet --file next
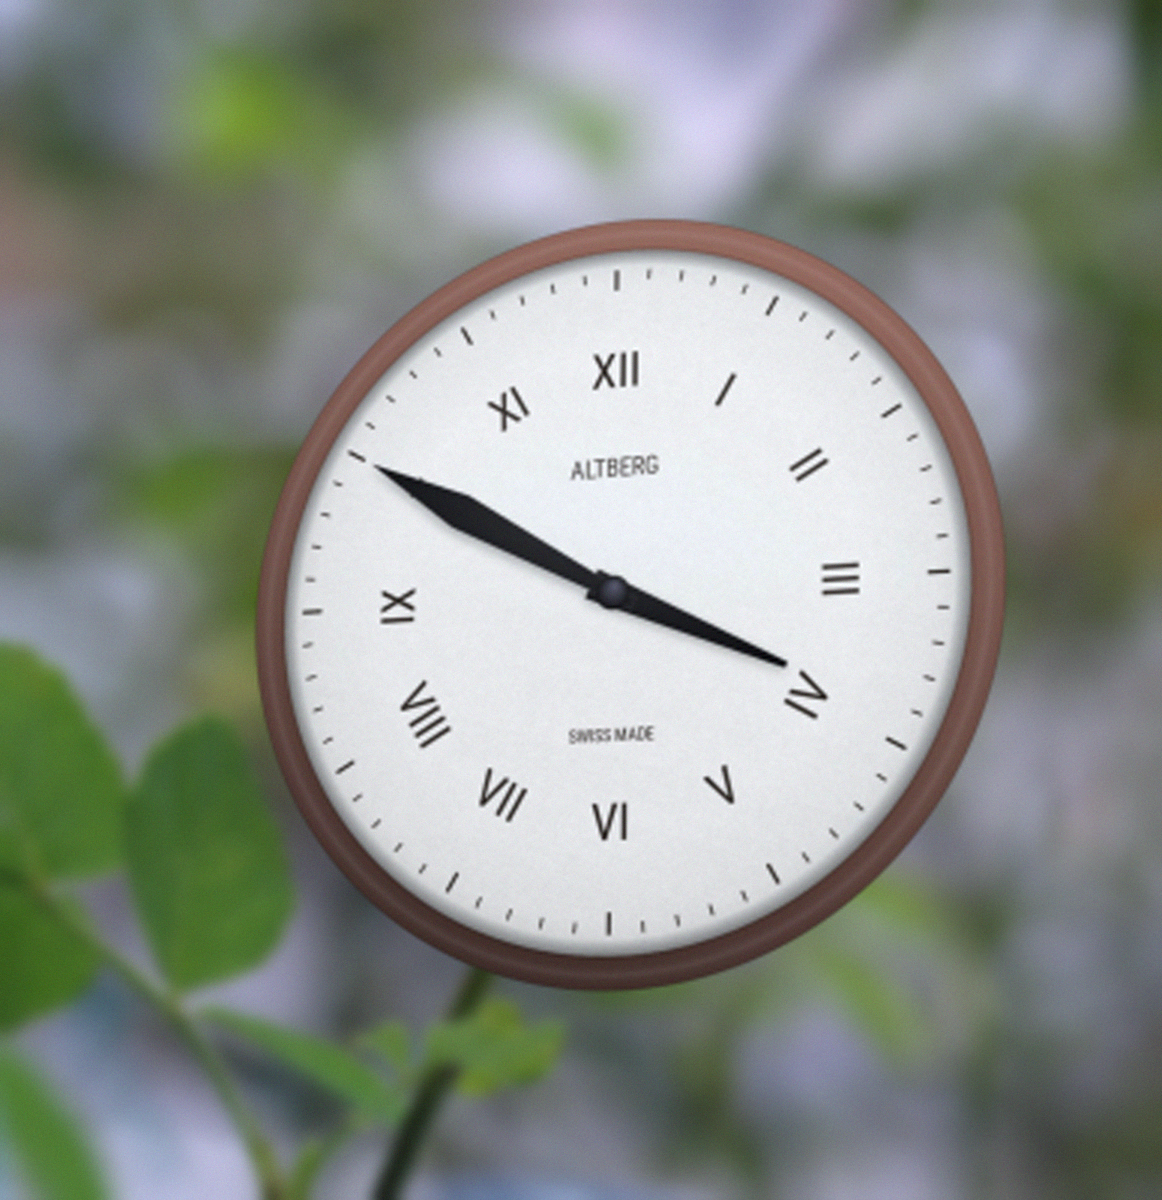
3.50
